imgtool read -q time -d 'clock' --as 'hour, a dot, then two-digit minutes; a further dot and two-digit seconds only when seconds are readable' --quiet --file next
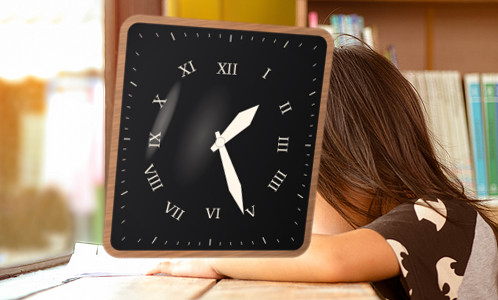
1.26
